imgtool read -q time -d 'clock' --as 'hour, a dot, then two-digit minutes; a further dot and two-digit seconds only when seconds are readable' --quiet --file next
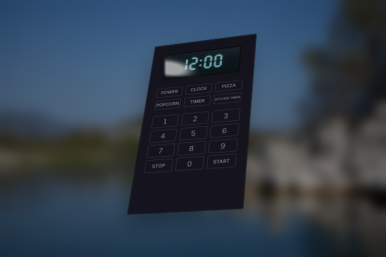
12.00
